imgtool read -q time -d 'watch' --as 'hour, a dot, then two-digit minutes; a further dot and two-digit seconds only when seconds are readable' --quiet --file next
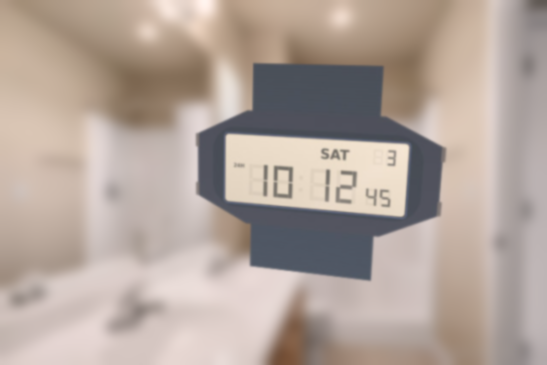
10.12.45
